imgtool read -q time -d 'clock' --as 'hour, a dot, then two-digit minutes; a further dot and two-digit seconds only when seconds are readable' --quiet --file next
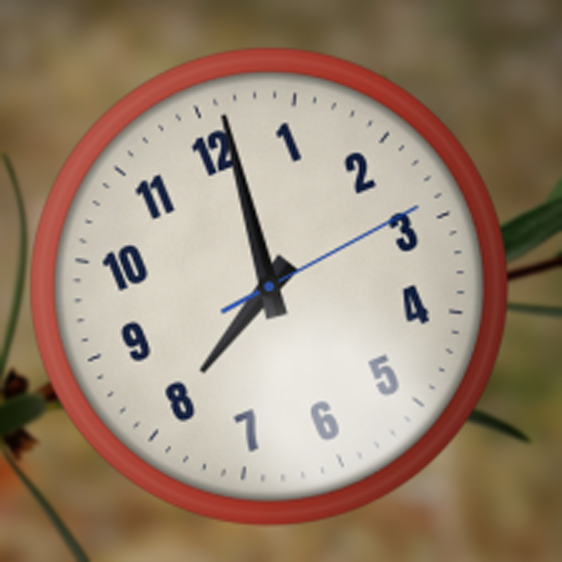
8.01.14
